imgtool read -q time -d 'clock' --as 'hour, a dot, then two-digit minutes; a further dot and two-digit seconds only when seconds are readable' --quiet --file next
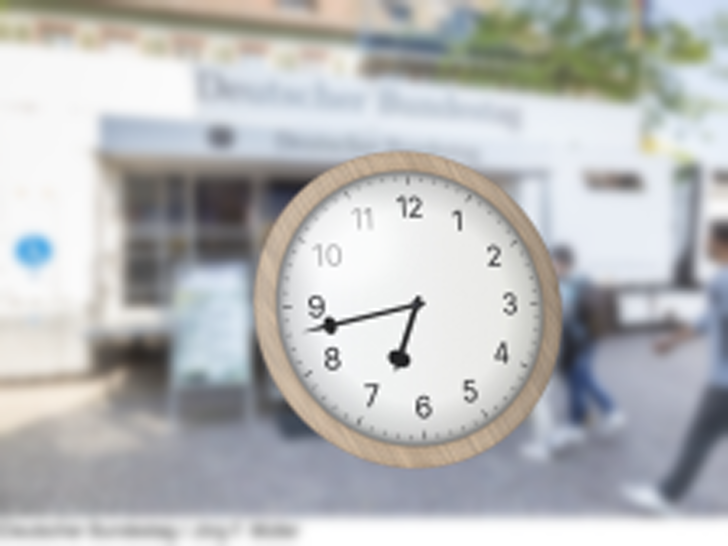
6.43
